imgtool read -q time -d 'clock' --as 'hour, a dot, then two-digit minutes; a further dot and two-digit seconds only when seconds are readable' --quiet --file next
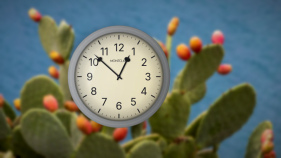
12.52
